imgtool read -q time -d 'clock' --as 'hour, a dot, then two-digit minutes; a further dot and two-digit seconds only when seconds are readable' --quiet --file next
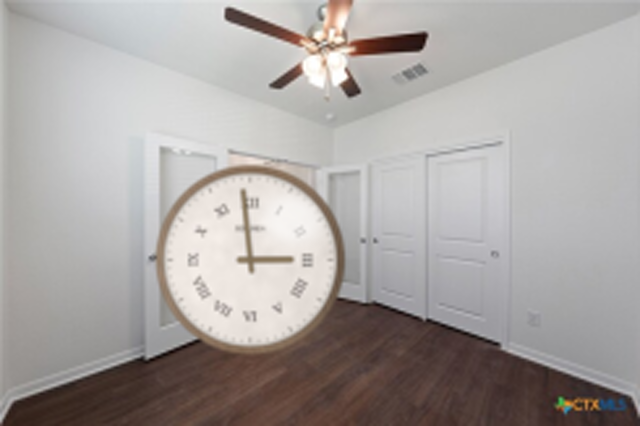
2.59
